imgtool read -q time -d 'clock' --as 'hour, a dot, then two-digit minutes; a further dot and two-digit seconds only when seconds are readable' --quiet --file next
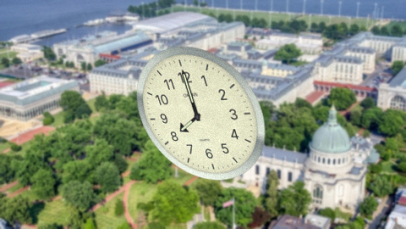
8.00
